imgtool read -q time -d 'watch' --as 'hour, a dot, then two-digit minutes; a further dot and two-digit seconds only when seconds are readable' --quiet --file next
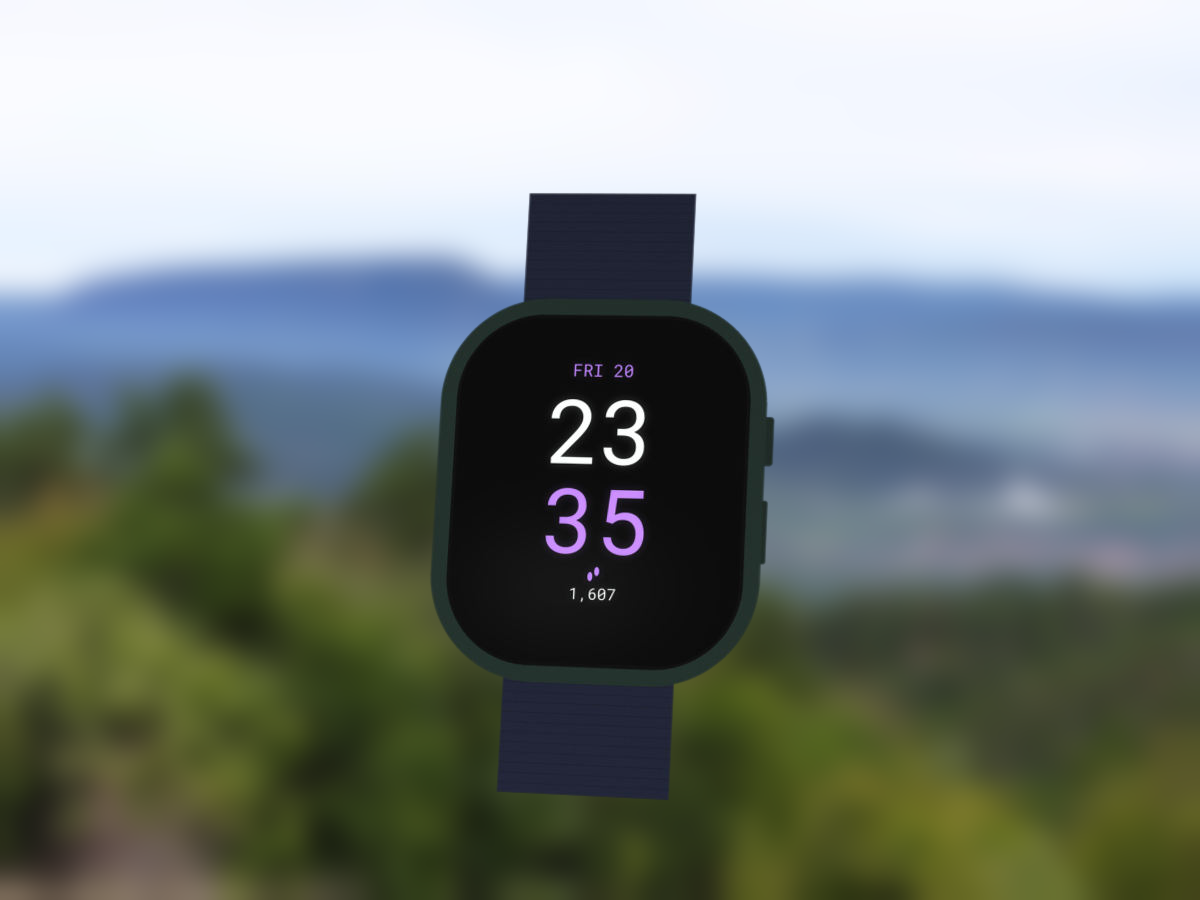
23.35
